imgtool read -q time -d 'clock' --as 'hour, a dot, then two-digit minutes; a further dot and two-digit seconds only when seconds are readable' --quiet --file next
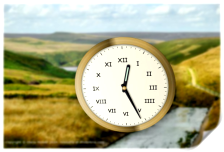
12.26
